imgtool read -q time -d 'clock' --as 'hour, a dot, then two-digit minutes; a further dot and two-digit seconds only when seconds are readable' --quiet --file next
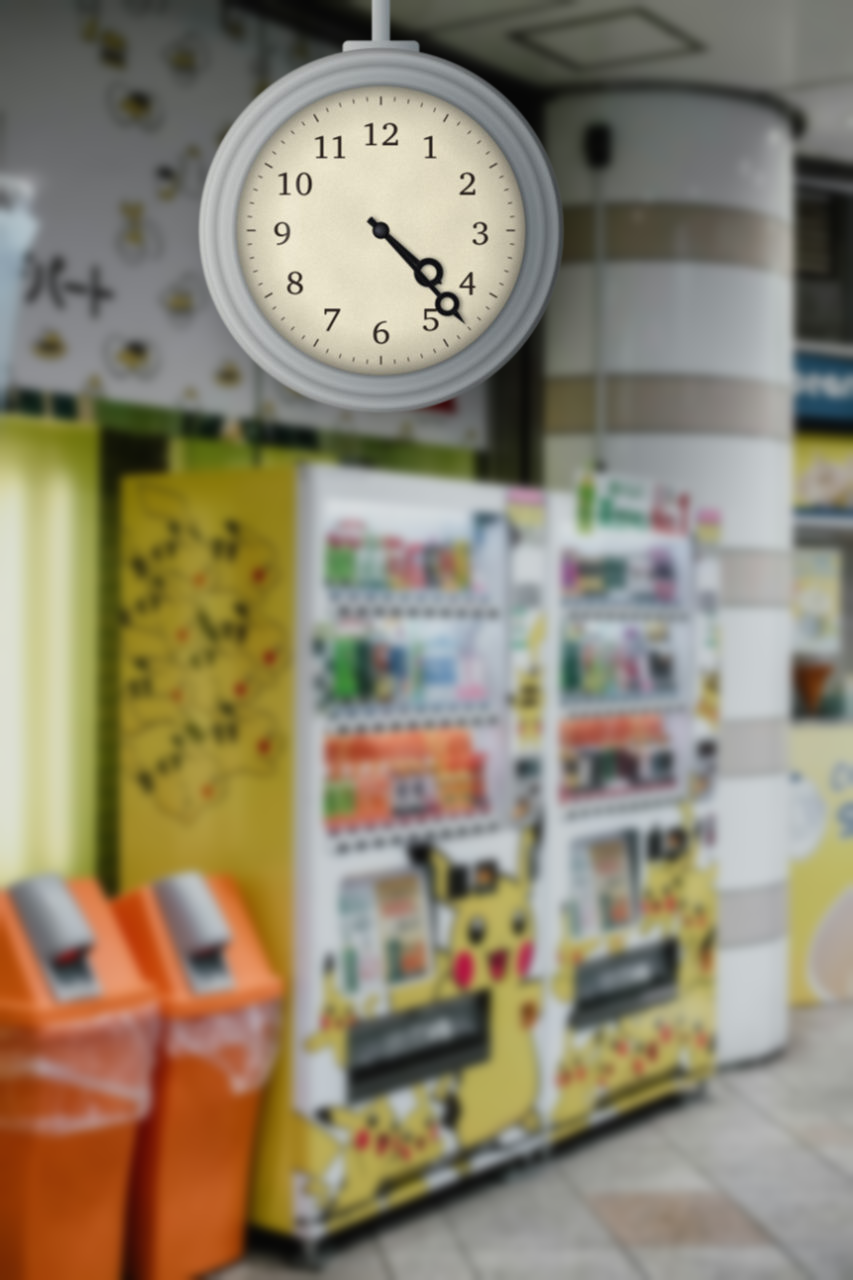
4.23
